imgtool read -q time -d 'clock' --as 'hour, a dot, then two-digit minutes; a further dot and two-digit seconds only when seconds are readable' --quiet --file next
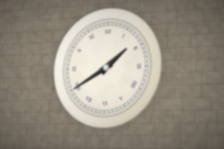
1.40
